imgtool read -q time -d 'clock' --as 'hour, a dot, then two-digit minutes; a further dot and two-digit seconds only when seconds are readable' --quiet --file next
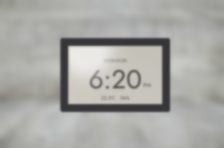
6.20
